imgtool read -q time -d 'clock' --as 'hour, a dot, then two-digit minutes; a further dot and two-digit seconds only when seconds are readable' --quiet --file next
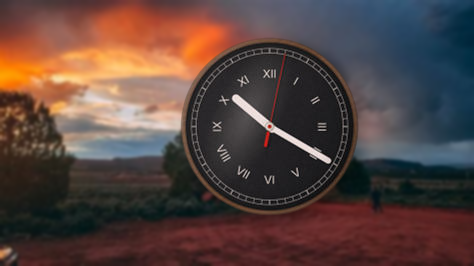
10.20.02
